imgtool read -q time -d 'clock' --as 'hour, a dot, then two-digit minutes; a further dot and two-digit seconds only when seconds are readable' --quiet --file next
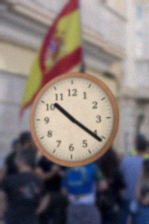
10.21
